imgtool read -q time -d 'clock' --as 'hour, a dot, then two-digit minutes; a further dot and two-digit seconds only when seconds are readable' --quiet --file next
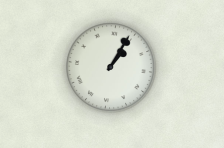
1.04
